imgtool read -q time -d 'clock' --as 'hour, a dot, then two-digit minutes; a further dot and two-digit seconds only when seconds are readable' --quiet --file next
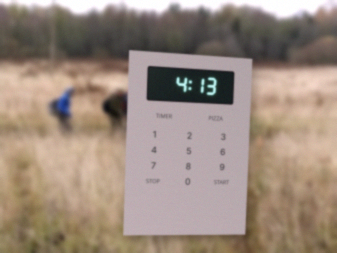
4.13
